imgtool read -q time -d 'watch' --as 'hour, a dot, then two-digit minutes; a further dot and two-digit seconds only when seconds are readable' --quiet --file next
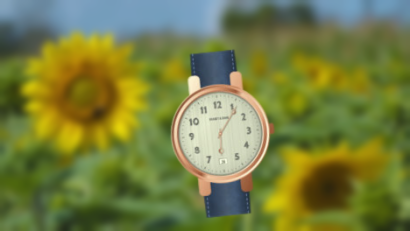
6.06
